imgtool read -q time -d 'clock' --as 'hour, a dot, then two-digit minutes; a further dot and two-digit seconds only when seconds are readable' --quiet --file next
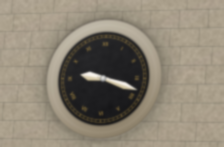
9.18
